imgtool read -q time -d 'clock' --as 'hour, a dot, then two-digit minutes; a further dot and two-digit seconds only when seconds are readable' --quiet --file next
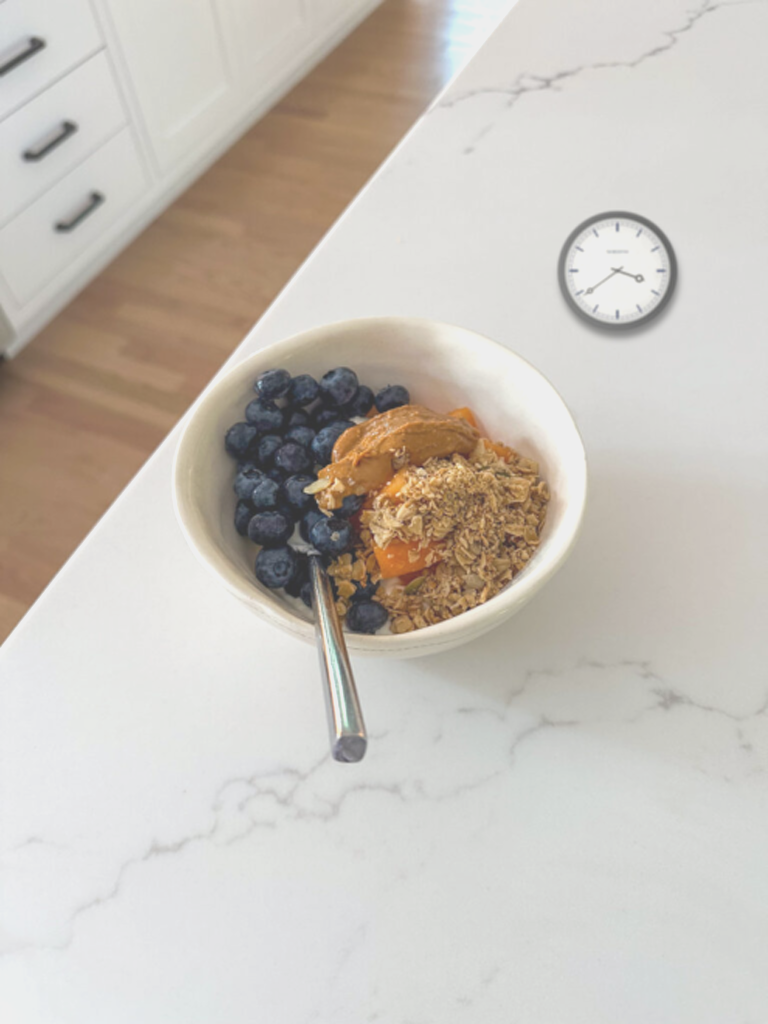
3.39
